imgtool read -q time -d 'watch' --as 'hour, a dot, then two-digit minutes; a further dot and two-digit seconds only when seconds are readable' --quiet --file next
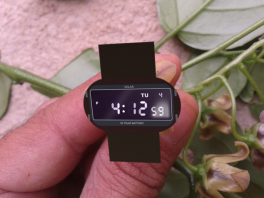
4.12.59
